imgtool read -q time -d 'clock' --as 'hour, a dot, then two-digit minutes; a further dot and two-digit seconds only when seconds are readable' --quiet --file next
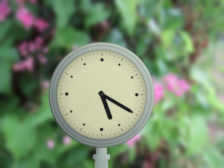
5.20
